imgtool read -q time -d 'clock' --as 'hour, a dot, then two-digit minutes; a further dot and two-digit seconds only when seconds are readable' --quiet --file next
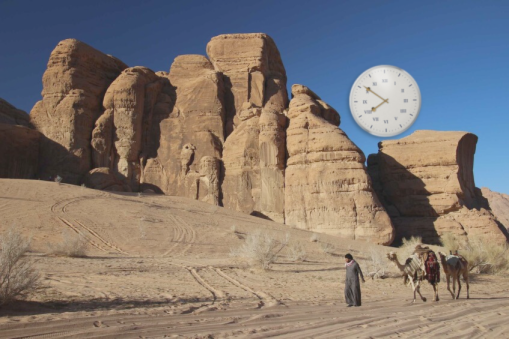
7.51
